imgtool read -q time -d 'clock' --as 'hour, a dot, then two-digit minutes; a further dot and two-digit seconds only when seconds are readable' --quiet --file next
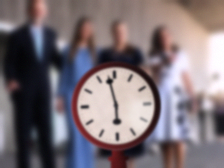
5.58
